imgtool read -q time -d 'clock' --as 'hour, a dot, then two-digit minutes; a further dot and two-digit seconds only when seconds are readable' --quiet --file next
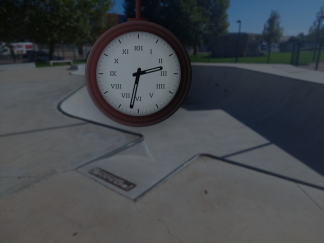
2.32
